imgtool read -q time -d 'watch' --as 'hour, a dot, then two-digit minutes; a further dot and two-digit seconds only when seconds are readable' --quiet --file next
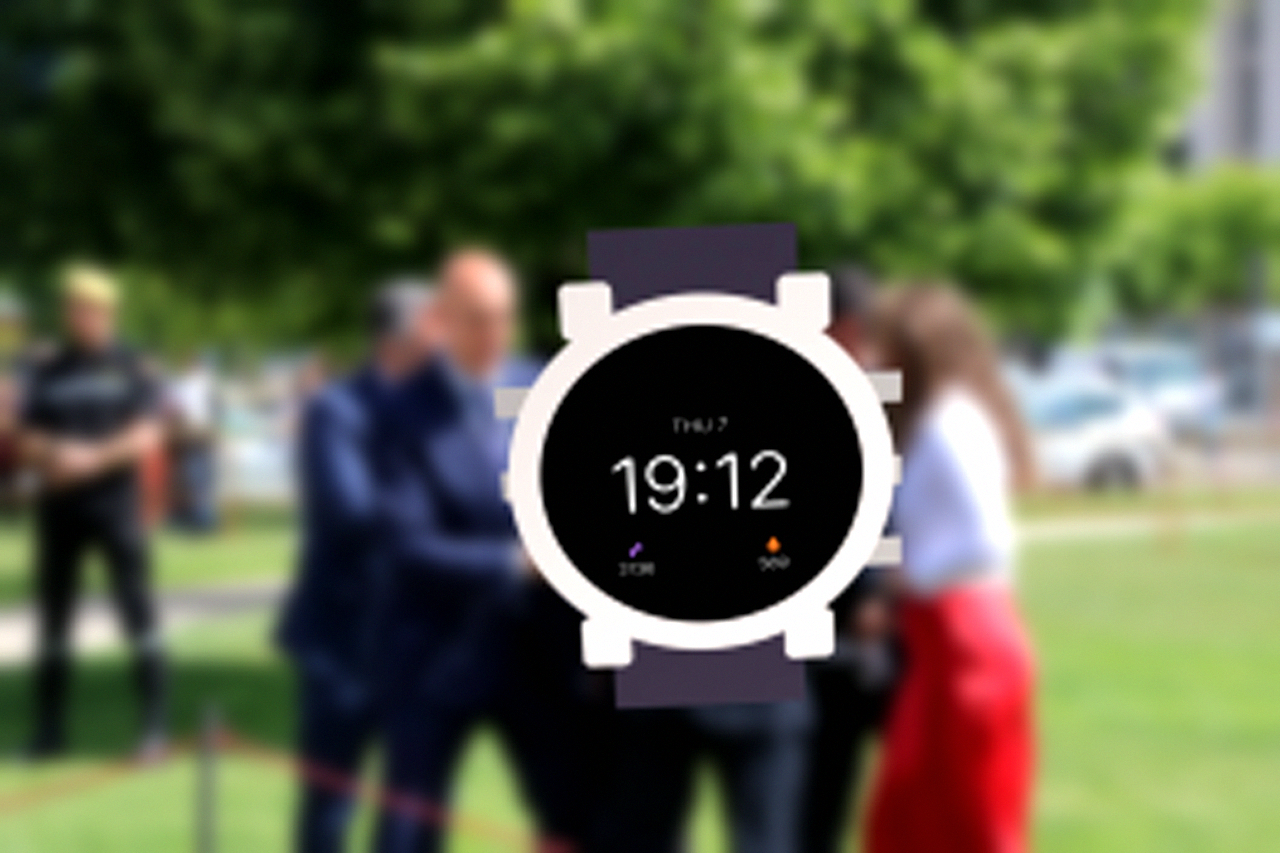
19.12
